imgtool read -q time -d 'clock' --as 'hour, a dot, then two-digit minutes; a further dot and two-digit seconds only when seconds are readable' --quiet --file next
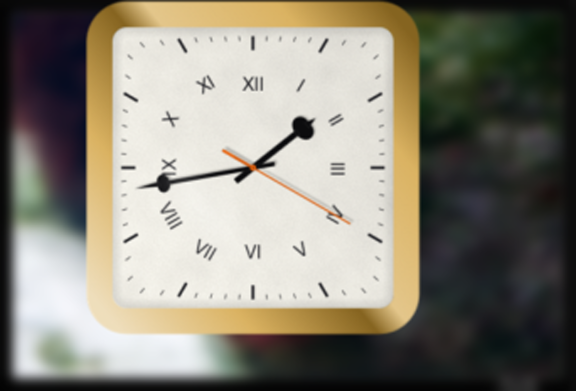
1.43.20
